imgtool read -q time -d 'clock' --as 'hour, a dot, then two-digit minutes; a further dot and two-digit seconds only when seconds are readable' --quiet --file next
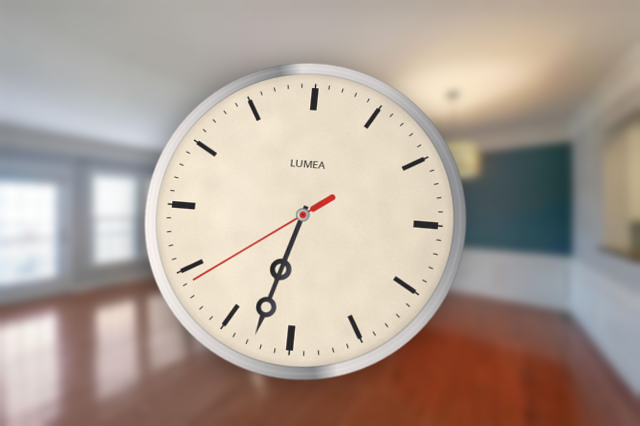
6.32.39
